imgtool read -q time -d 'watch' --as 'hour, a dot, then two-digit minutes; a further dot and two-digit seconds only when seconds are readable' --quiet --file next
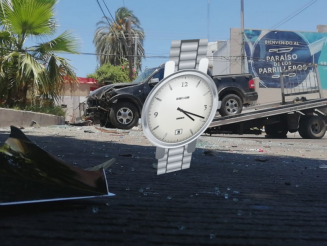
4.19
